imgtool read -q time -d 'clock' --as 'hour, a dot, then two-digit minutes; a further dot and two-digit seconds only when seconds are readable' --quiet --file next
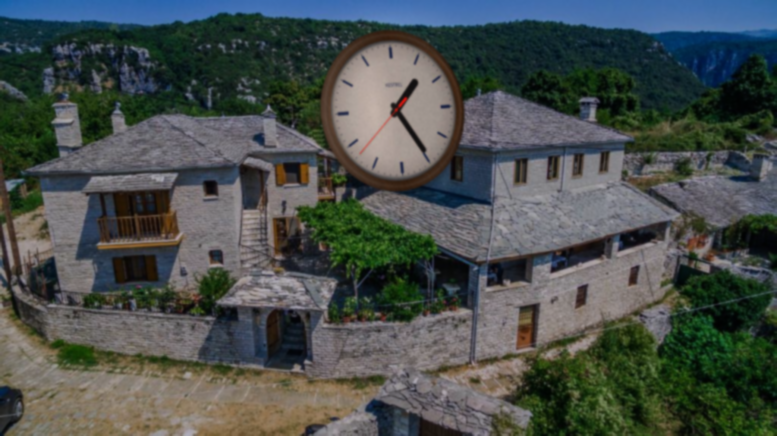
1.24.38
